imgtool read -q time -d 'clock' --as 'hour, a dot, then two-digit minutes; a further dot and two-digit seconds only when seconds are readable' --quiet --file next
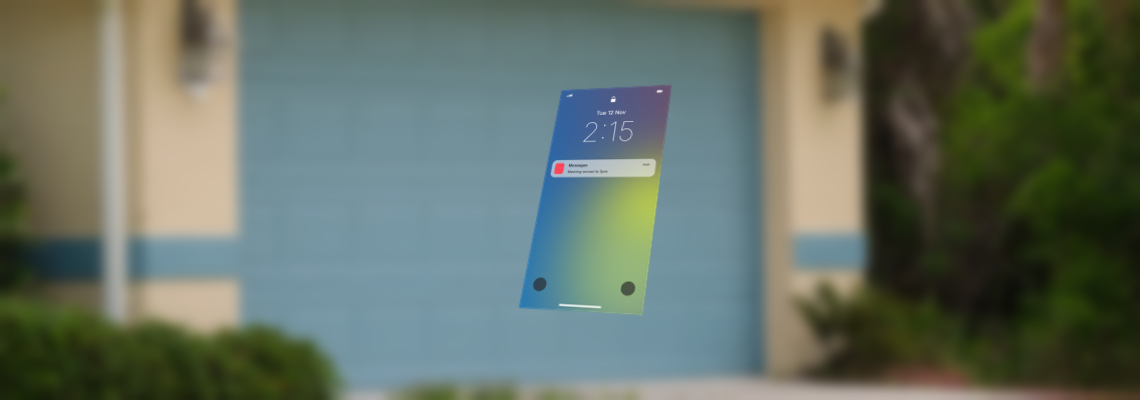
2.15
